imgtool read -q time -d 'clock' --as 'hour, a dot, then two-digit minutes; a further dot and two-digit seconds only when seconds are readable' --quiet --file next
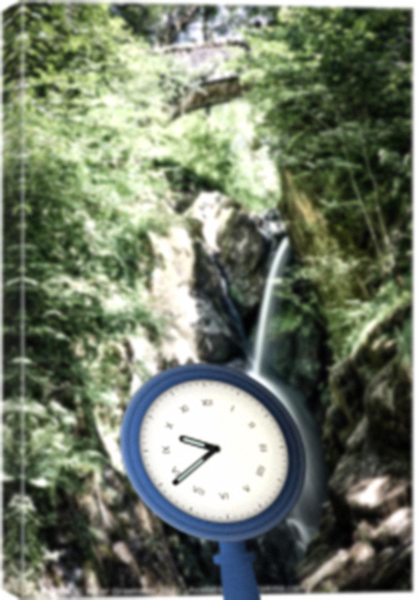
9.39
